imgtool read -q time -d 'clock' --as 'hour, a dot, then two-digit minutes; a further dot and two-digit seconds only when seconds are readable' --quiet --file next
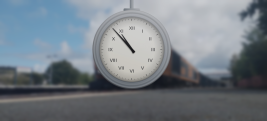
10.53
